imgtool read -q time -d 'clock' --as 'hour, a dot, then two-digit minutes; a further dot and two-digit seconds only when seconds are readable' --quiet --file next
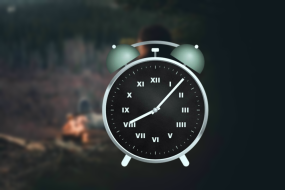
8.07
